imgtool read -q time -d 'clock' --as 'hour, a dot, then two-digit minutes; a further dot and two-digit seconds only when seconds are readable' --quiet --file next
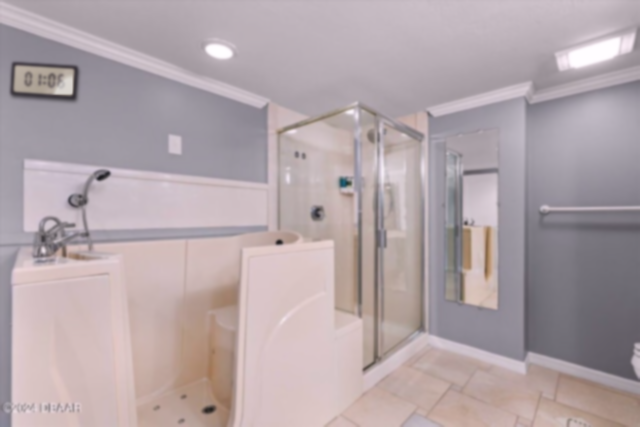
1.06
